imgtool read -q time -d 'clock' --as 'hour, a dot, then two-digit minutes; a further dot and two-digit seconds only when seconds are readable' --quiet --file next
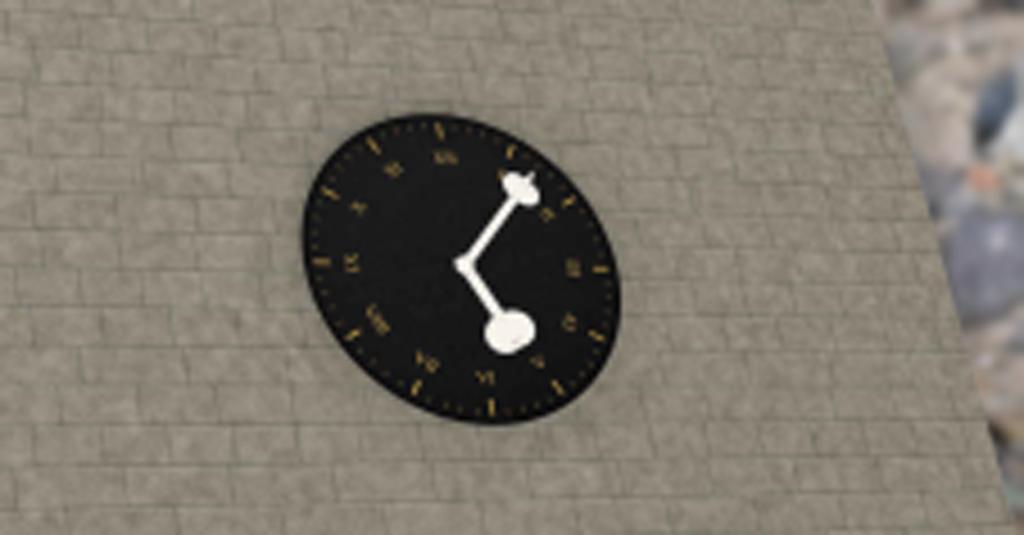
5.07
